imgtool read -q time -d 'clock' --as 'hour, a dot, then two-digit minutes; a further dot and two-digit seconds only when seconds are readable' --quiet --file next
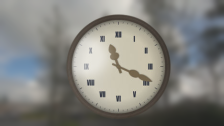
11.19
